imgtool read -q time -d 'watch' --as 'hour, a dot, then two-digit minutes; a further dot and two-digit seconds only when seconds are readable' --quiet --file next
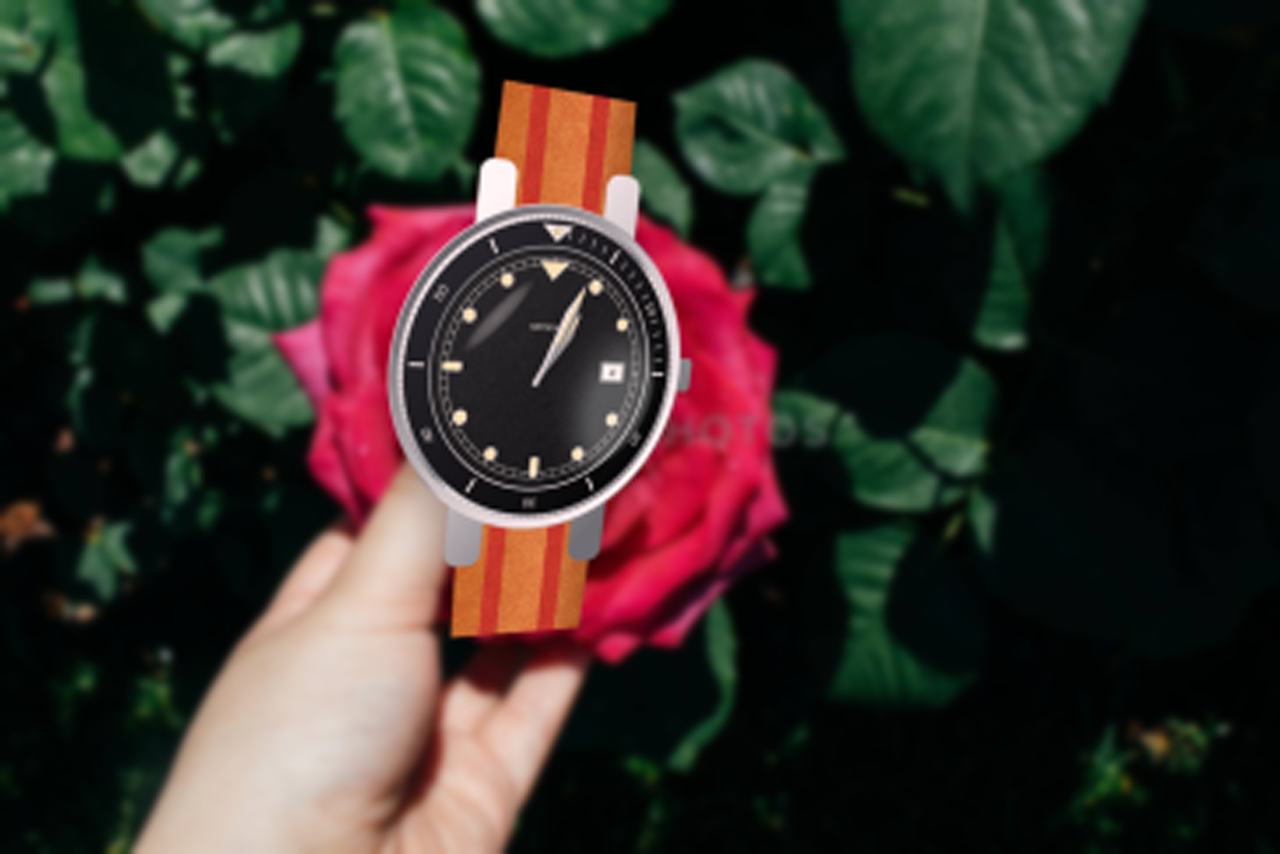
1.04
